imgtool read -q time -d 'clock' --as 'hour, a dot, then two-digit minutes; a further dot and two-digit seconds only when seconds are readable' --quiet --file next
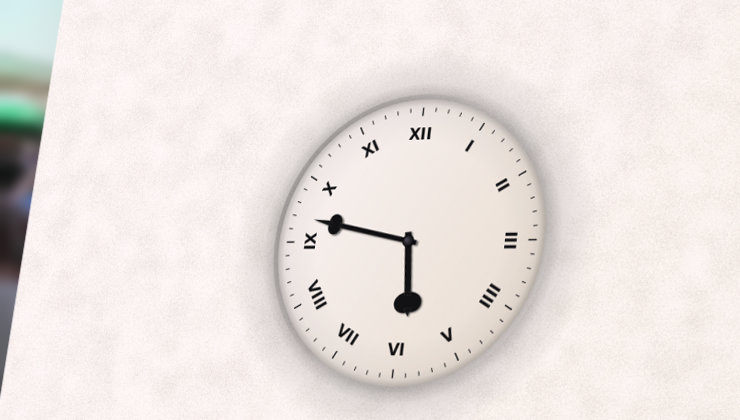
5.47
